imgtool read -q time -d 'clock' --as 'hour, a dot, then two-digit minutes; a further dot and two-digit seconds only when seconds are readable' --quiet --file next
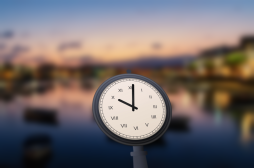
10.01
